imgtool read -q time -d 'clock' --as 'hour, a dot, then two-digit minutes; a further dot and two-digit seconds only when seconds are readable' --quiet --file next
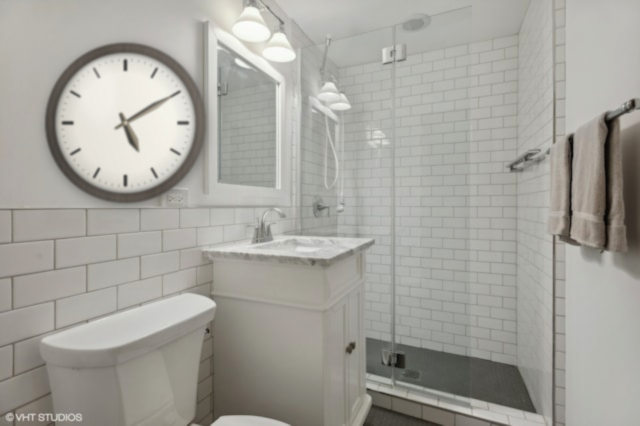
5.10
